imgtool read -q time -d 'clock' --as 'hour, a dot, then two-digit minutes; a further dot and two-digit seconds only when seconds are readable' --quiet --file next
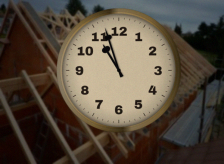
10.57
